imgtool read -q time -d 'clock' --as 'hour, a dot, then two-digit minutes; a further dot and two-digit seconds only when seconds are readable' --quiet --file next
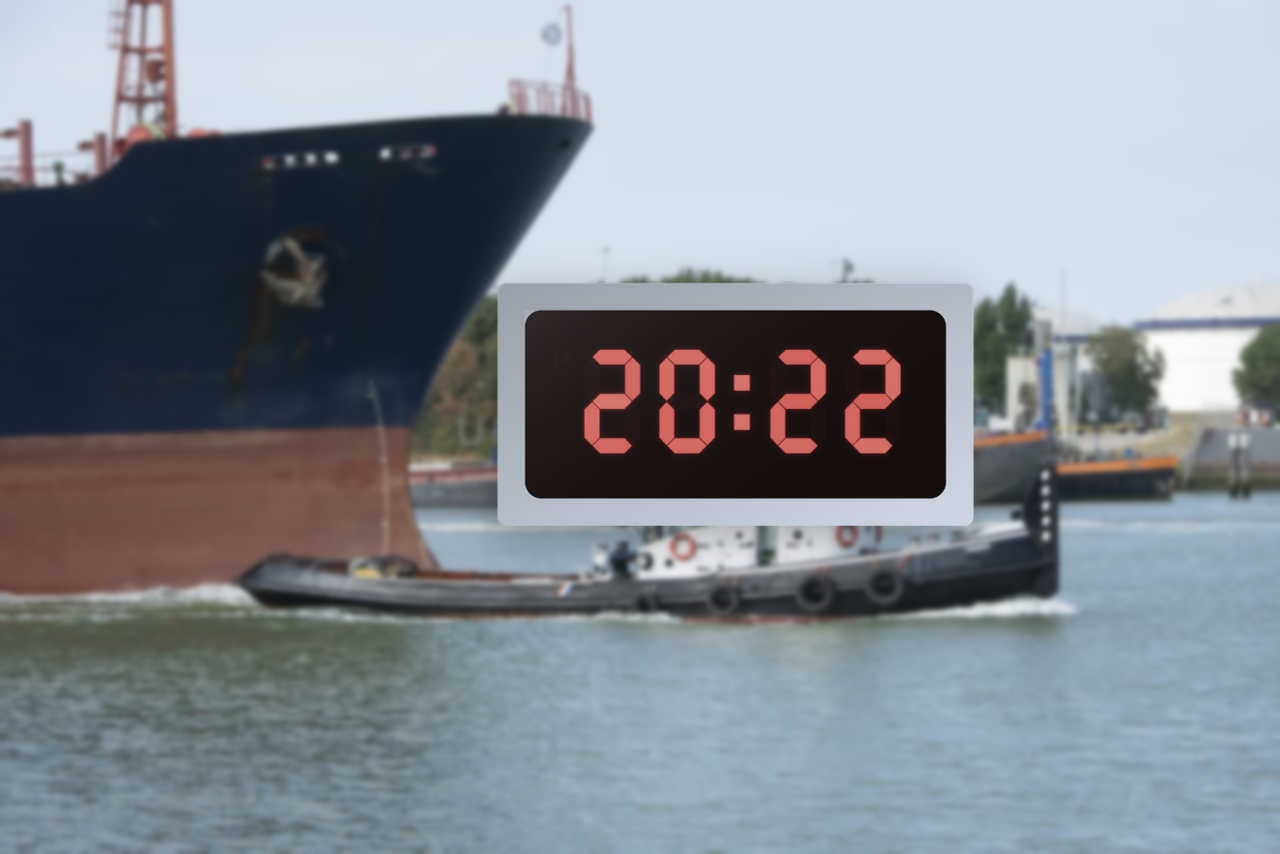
20.22
